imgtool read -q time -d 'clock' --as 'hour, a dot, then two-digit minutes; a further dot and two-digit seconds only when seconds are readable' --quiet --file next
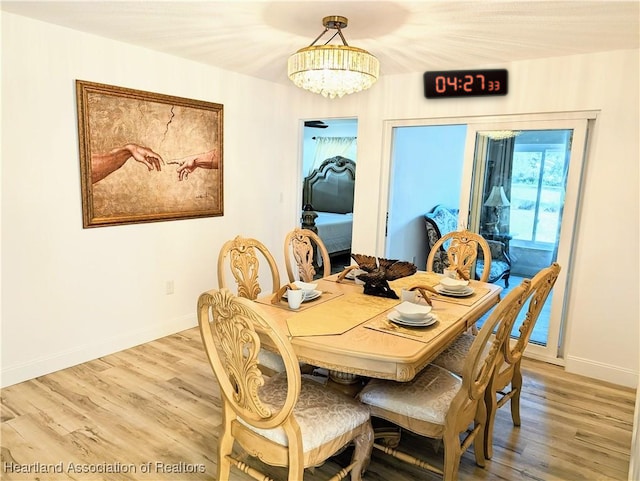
4.27
